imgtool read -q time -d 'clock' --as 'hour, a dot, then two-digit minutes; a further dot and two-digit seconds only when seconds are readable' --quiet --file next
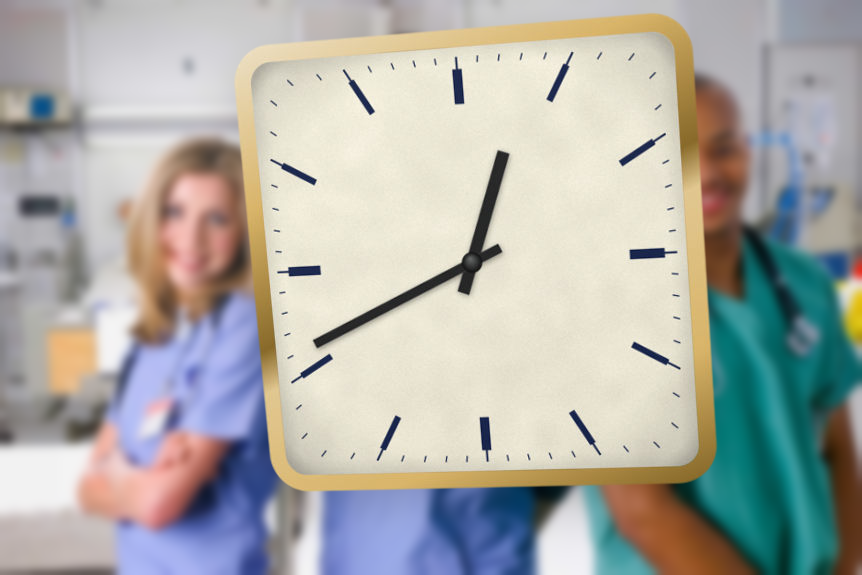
12.41
